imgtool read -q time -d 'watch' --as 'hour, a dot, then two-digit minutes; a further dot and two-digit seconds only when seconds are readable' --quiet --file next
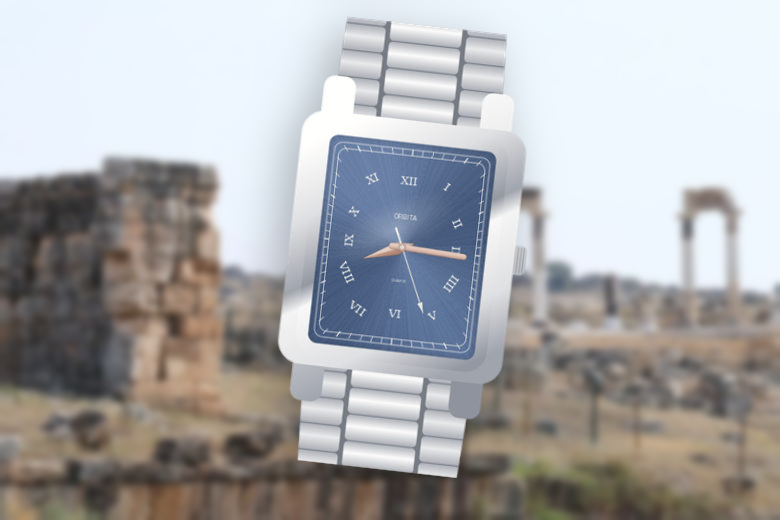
8.15.26
